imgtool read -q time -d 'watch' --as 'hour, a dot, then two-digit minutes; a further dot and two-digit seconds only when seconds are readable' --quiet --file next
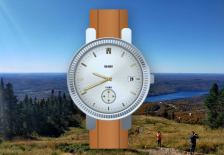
9.41
